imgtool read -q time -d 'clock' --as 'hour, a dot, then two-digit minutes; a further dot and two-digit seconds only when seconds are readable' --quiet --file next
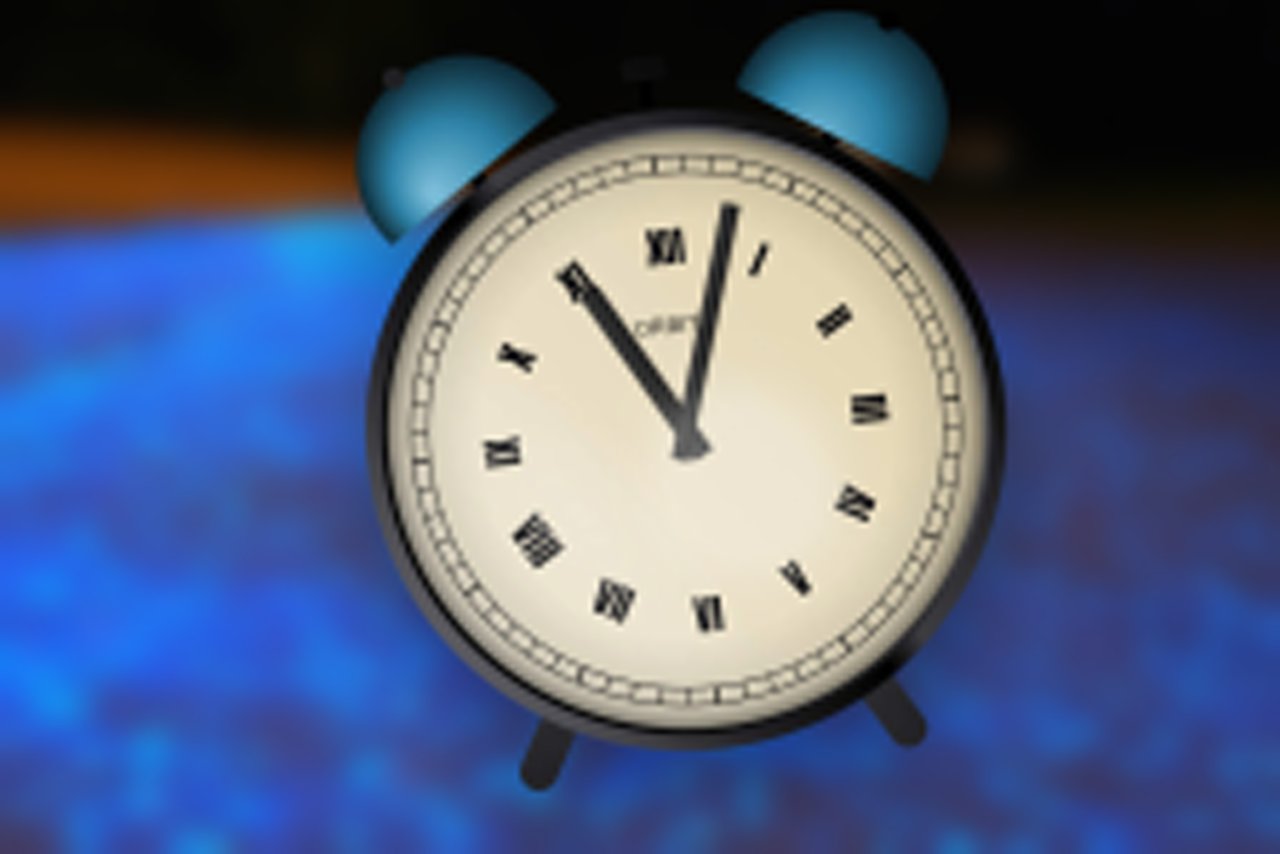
11.03
